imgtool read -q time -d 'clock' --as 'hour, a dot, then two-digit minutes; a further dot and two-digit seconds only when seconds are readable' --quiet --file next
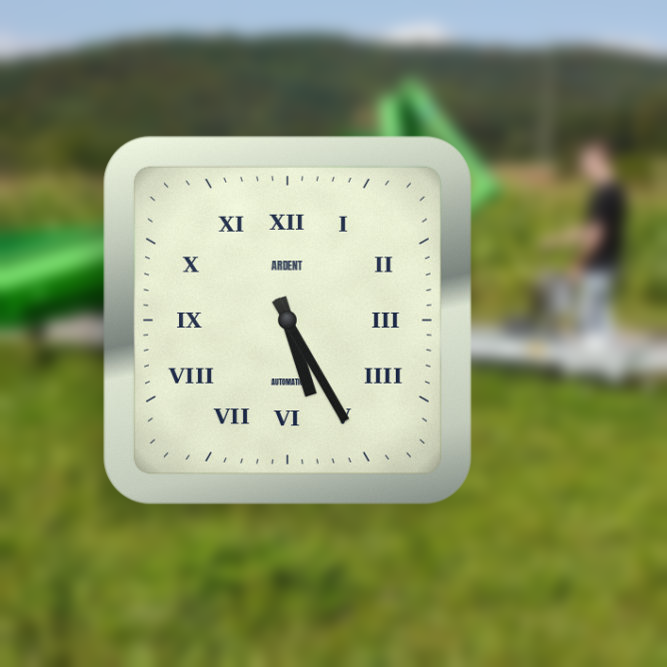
5.25
